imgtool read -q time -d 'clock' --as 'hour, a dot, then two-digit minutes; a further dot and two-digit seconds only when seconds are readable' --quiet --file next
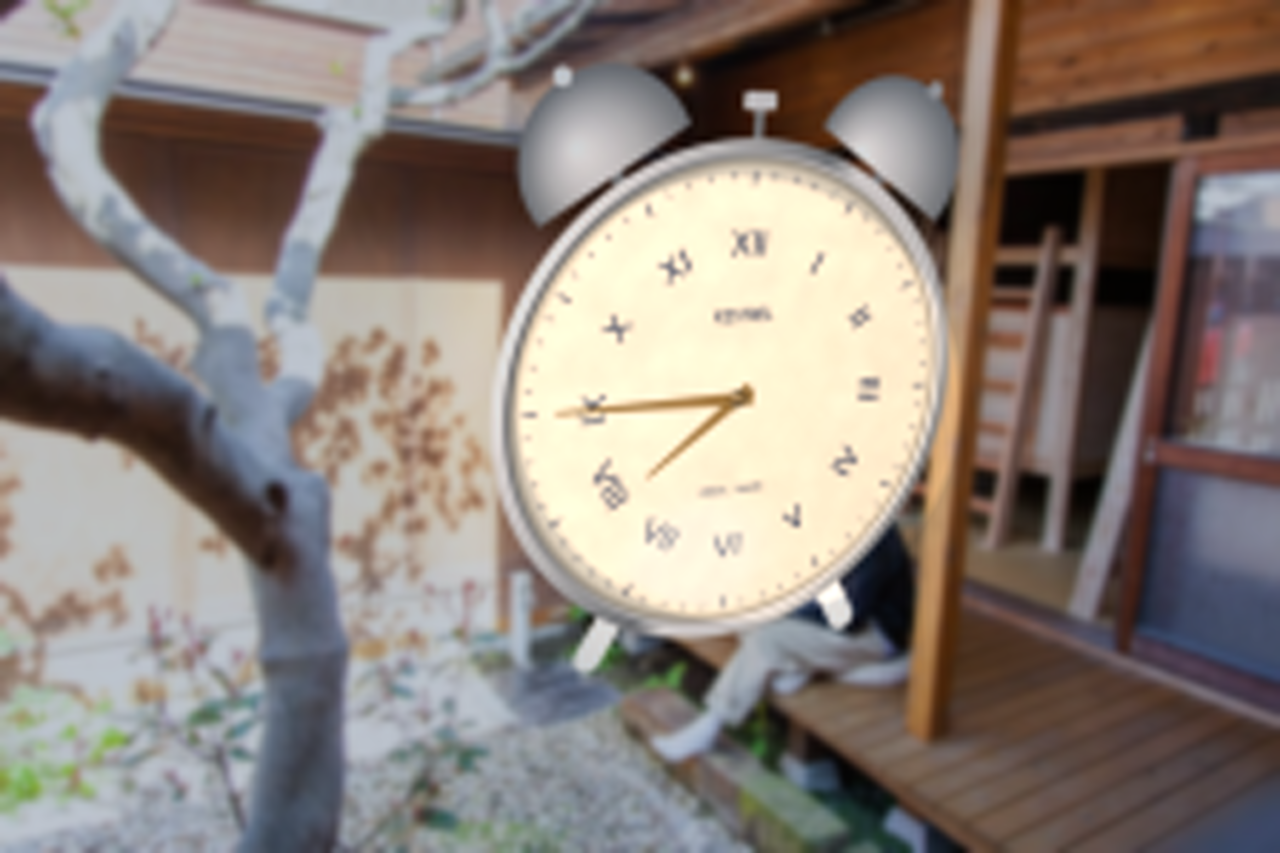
7.45
